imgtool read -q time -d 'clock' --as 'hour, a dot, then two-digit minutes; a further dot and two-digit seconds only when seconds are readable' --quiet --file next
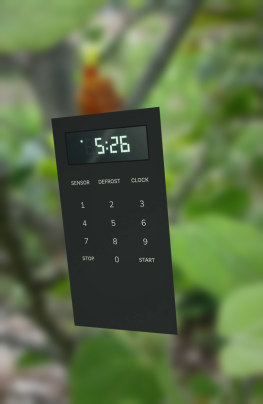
5.26
